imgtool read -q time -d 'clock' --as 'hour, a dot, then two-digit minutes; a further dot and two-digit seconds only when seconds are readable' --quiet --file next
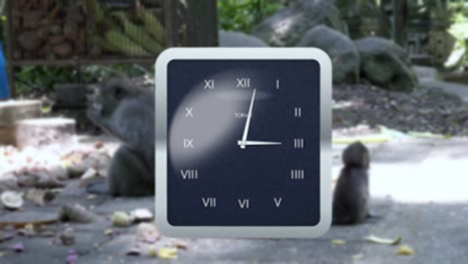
3.02
